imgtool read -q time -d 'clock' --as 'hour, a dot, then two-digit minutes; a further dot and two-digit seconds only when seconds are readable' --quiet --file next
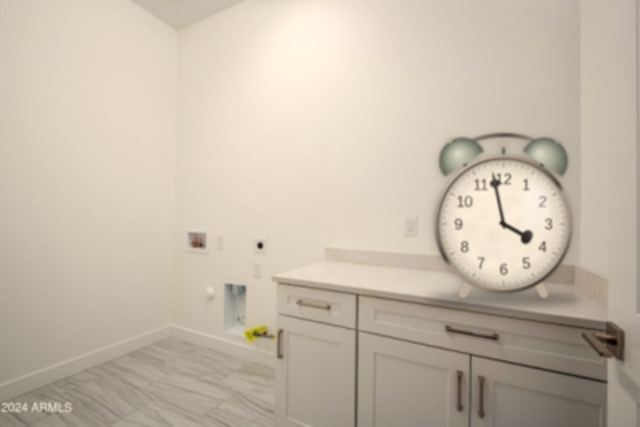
3.58
